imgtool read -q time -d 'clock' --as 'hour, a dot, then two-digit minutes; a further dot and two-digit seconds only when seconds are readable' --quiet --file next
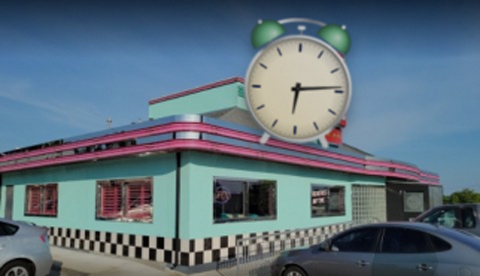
6.14
